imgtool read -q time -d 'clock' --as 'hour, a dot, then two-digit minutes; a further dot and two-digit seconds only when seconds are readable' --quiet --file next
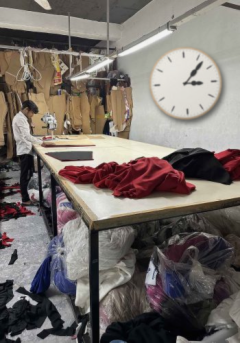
3.07
